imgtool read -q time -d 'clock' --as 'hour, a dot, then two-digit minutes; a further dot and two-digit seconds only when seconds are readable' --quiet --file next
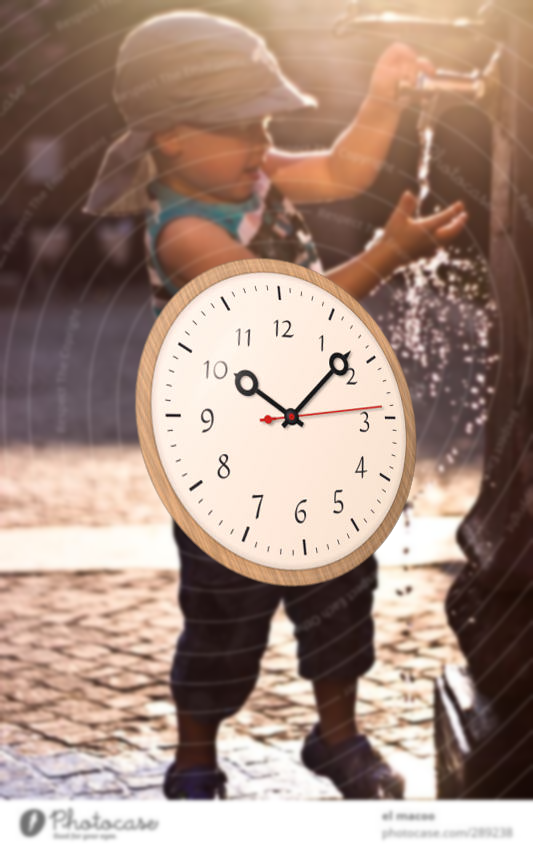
10.08.14
